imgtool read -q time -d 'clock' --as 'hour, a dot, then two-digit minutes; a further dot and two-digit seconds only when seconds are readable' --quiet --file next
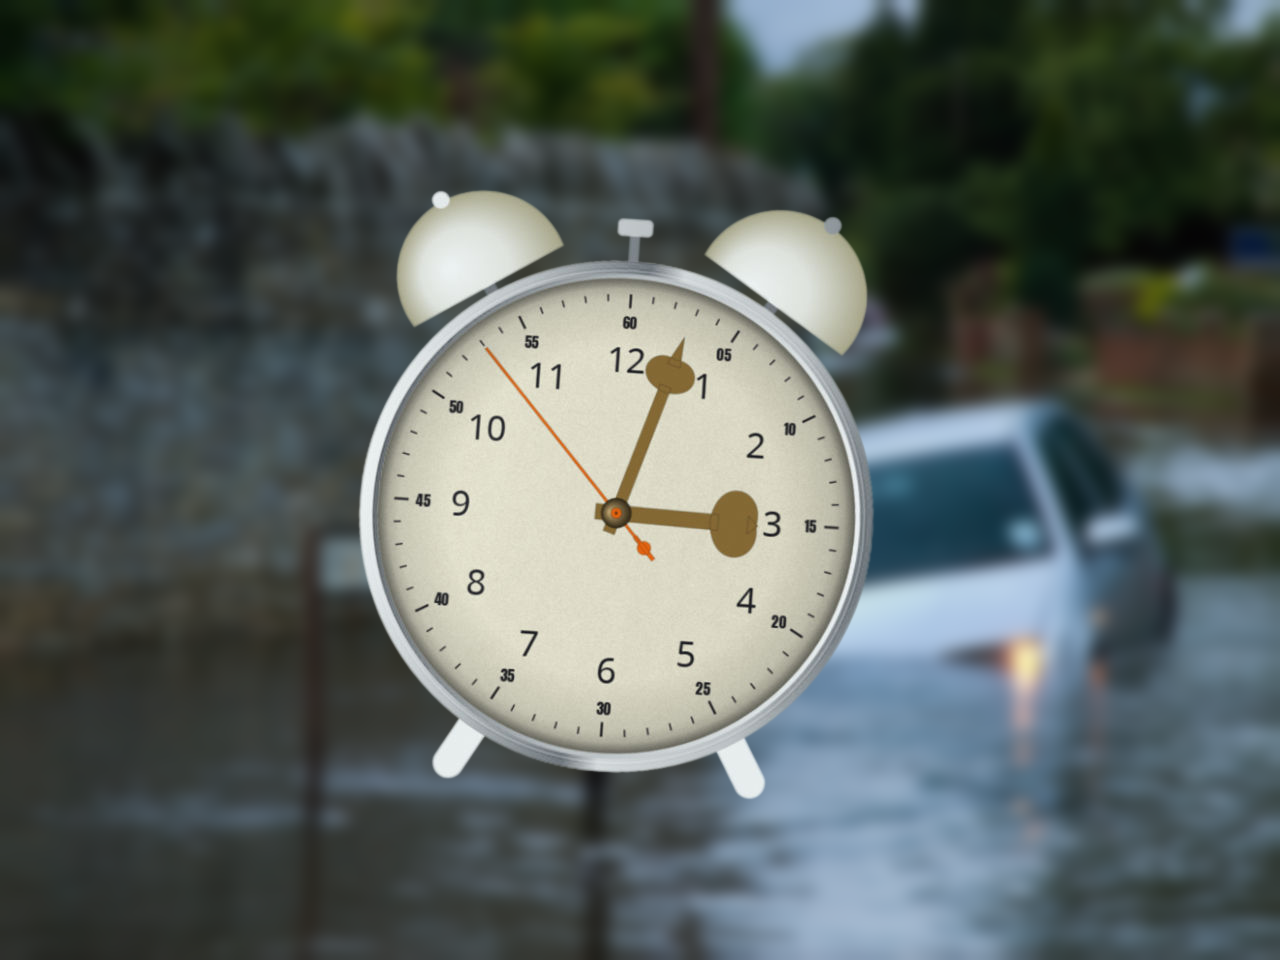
3.02.53
